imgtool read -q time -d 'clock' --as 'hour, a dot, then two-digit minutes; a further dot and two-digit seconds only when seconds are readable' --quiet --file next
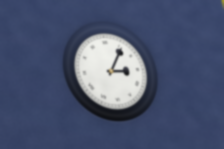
3.06
